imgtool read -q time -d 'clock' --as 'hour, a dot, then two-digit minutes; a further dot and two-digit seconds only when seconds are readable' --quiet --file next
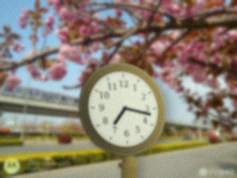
7.17
